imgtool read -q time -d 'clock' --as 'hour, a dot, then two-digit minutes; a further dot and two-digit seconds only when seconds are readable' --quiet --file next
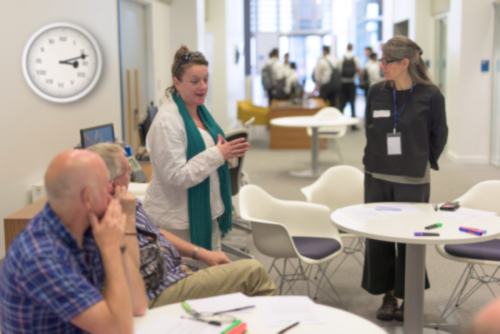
3.12
